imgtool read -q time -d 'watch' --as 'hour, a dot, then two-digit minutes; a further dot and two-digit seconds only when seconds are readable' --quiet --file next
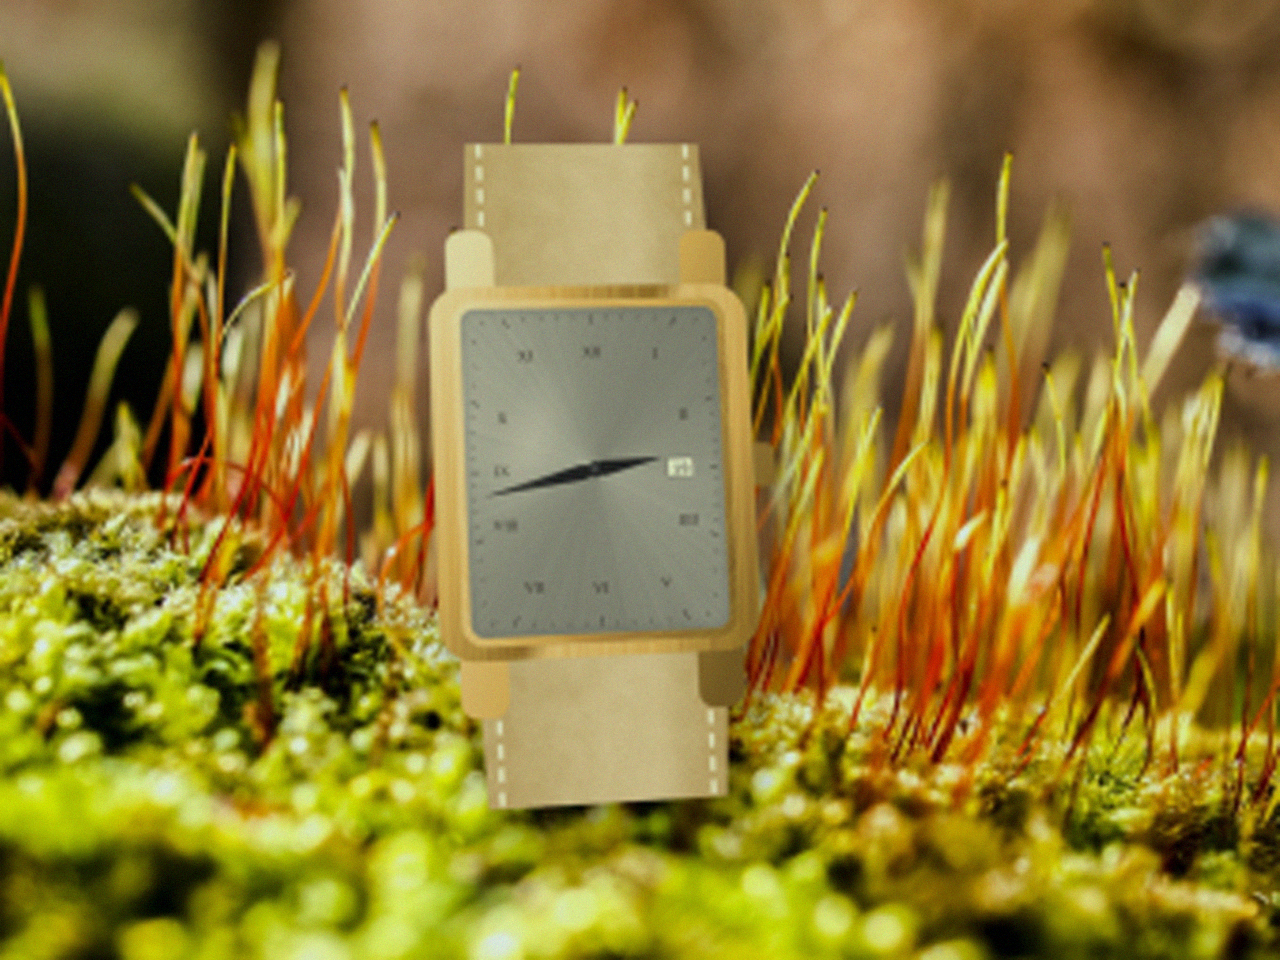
2.43
